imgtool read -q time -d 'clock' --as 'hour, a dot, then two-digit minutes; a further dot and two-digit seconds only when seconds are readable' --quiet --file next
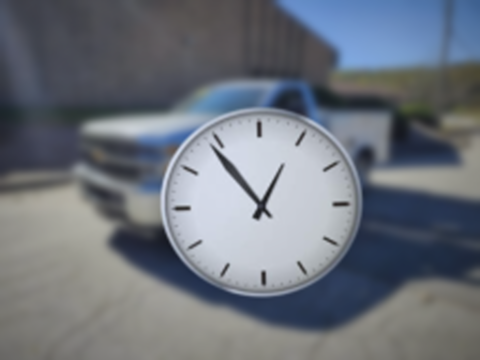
12.54
